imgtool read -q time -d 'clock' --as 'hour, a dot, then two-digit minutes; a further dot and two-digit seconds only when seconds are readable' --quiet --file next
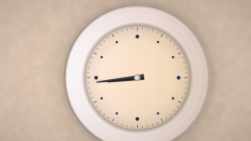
8.44
